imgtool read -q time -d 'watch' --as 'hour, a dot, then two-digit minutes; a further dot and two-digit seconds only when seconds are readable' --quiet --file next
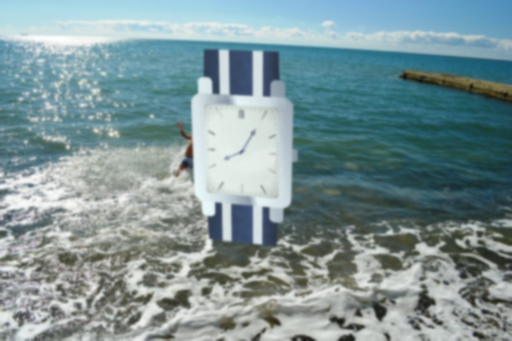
8.05
